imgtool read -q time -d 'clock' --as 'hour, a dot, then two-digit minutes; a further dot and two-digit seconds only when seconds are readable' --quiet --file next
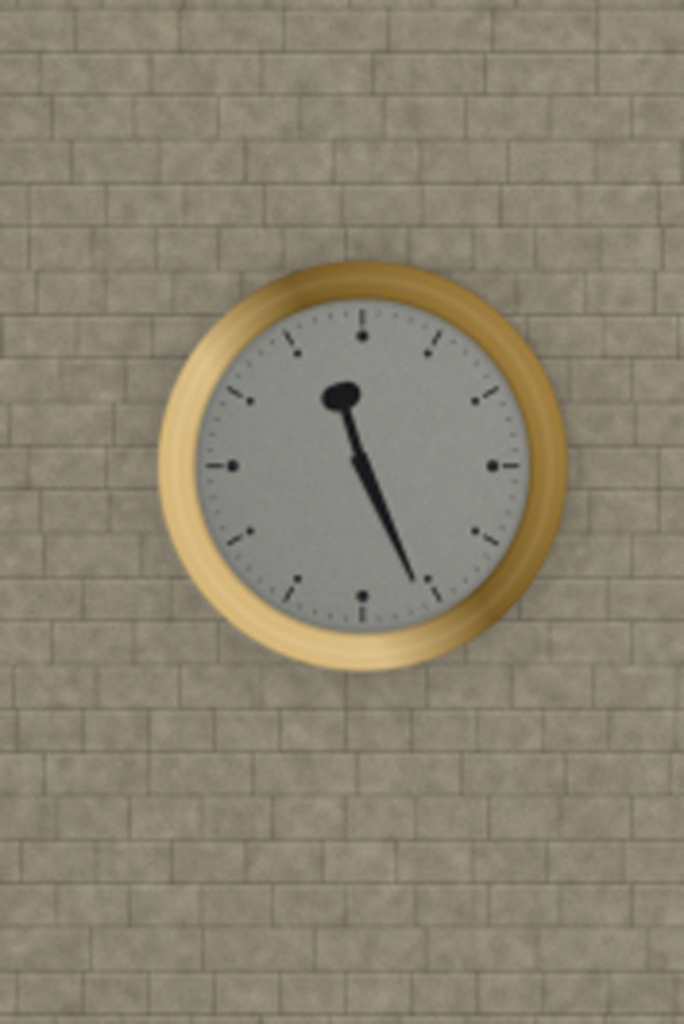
11.26
